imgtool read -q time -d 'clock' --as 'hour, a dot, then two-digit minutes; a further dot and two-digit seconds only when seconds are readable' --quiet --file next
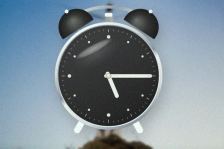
5.15
